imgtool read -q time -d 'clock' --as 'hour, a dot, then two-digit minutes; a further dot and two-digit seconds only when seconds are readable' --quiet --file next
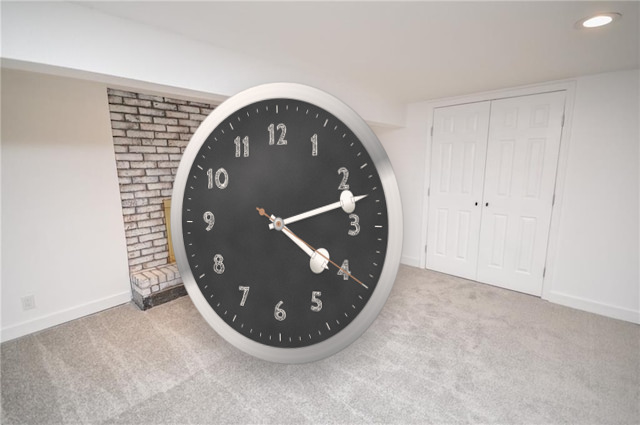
4.12.20
